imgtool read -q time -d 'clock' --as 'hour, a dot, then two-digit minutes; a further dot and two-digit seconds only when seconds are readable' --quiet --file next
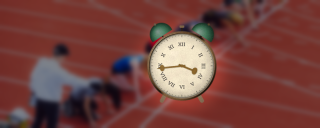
3.44
